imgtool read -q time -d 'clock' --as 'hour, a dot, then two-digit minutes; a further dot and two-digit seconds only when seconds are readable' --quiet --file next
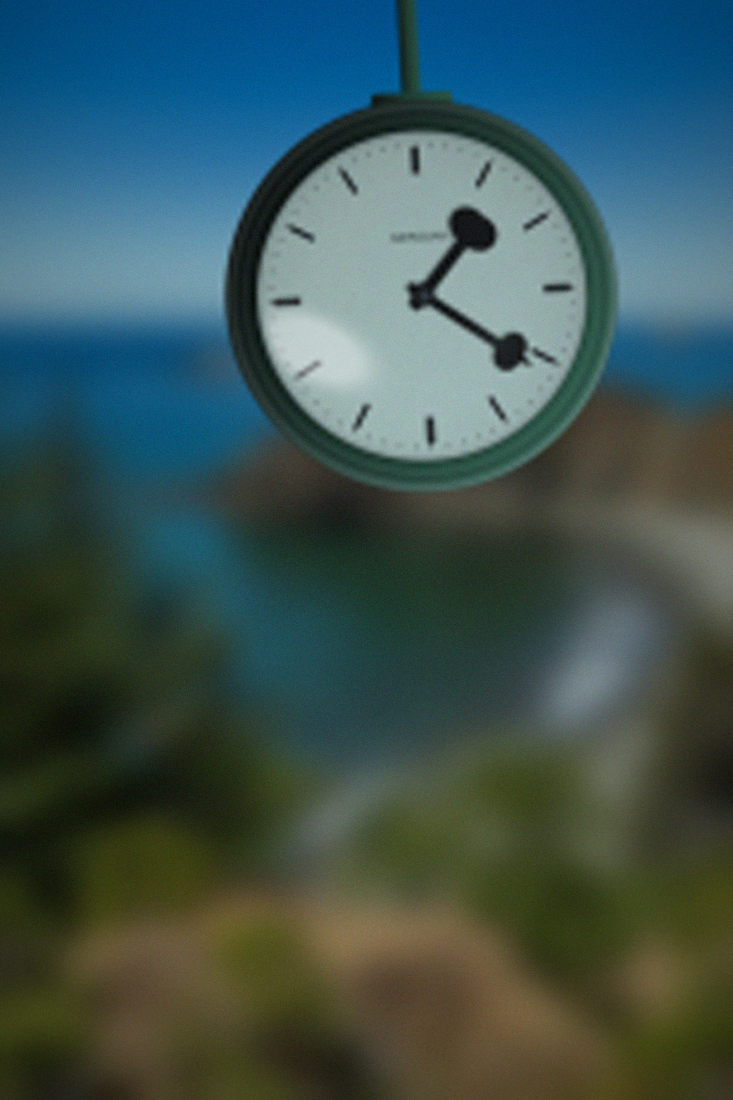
1.21
